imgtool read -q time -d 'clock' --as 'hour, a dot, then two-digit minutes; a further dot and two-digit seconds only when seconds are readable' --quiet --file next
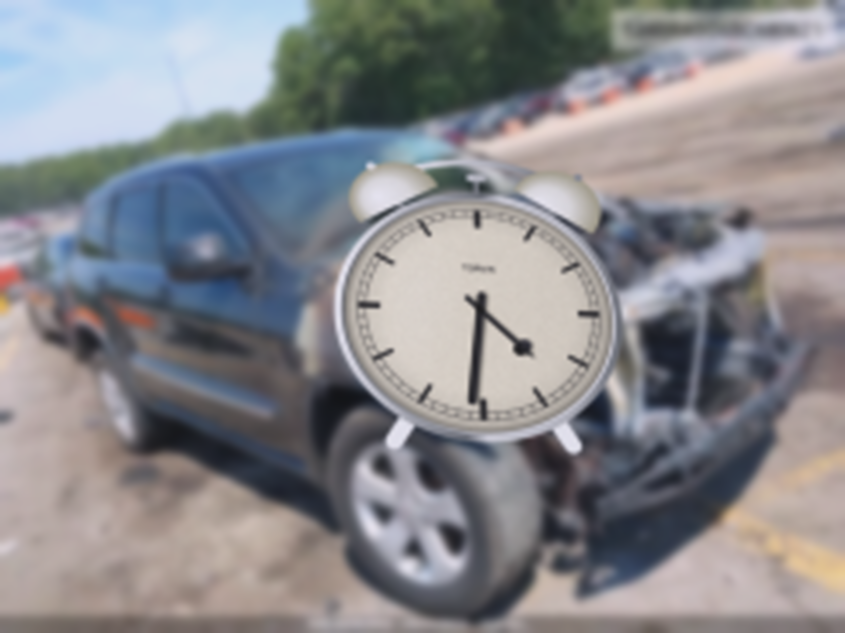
4.31
